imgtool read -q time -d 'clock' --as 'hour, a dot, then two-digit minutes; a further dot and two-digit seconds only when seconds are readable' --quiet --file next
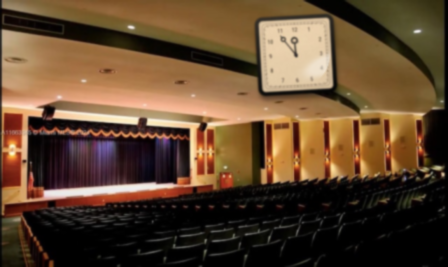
11.54
